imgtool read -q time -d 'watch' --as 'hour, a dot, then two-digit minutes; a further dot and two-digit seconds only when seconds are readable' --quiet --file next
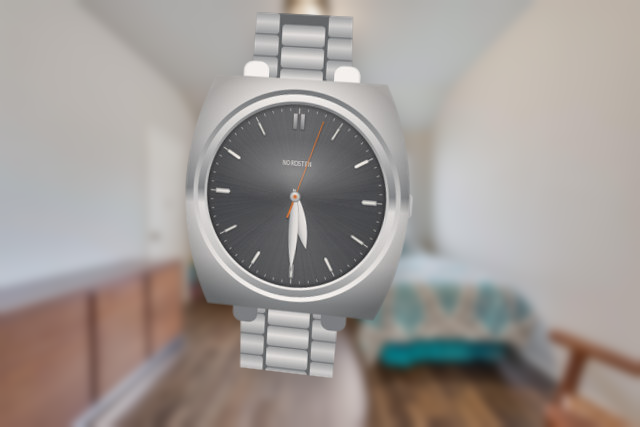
5.30.03
